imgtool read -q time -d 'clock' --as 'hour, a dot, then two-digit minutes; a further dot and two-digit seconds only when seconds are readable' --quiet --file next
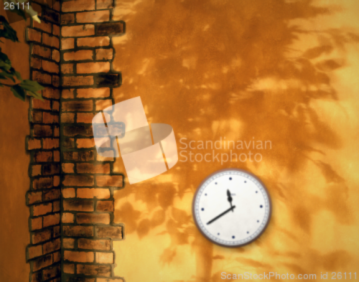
11.40
